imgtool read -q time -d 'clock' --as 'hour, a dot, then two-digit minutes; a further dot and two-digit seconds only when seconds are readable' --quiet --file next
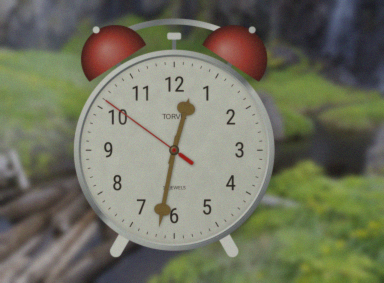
12.31.51
